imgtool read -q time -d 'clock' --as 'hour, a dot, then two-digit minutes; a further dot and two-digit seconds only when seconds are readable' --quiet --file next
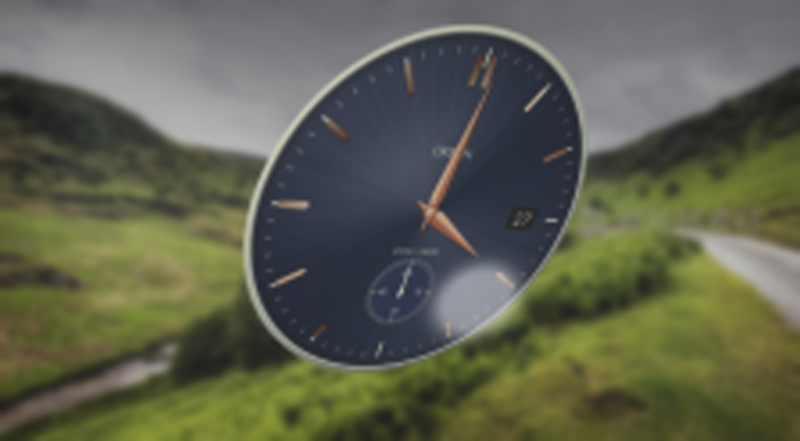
4.01
